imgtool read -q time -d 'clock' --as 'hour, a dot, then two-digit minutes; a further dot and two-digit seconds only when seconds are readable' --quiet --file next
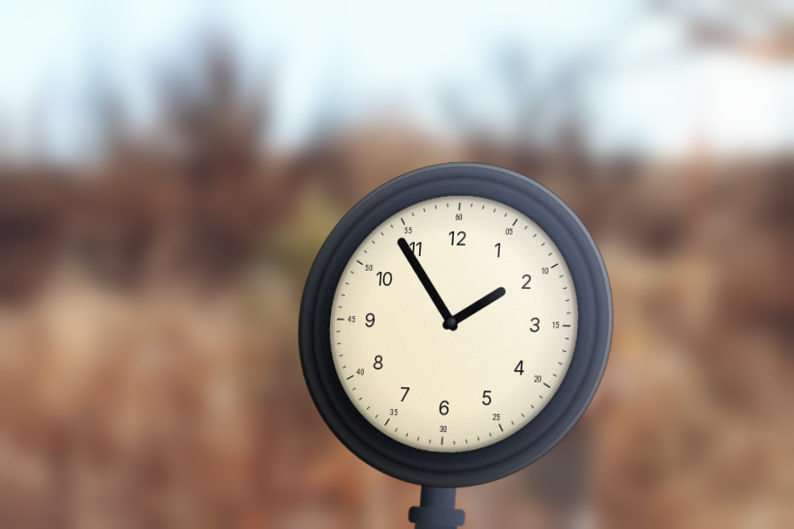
1.54
